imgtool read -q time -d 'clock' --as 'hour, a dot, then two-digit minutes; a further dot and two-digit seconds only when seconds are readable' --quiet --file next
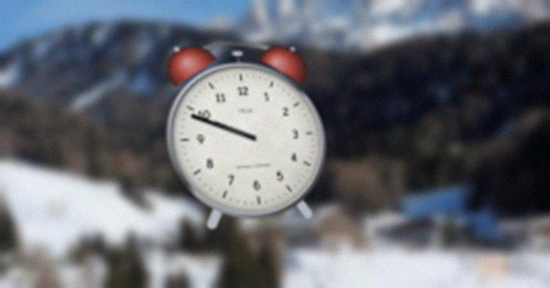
9.49
